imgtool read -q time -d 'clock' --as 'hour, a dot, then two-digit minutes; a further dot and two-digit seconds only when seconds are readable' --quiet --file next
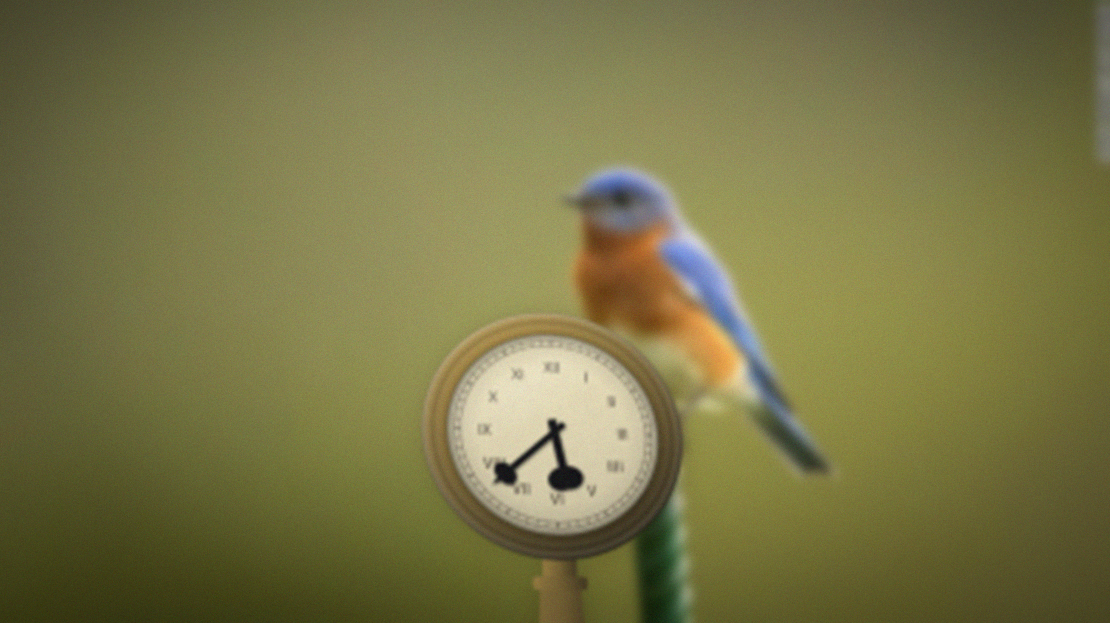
5.38
